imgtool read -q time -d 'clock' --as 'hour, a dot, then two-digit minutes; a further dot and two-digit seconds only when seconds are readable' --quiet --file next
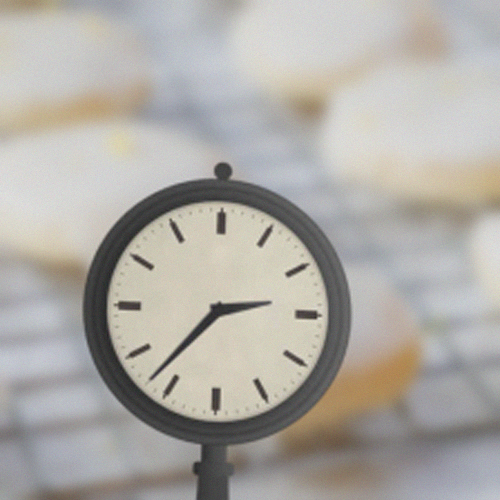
2.37
